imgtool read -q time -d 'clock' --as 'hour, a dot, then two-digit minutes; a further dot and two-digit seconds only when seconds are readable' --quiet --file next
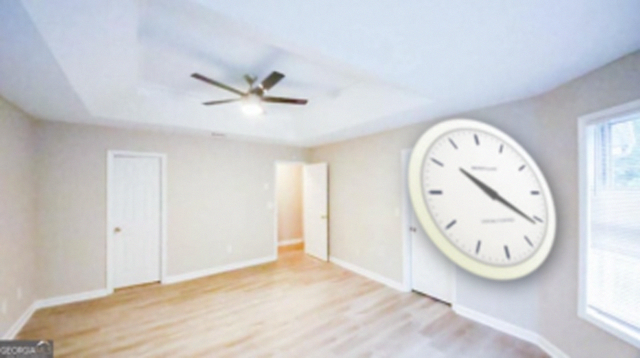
10.21
